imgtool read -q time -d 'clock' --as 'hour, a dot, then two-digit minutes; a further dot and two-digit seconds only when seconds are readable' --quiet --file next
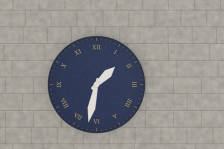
1.32
